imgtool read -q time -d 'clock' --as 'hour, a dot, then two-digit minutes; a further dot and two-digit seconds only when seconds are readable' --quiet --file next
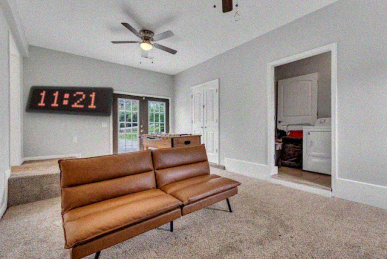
11.21
